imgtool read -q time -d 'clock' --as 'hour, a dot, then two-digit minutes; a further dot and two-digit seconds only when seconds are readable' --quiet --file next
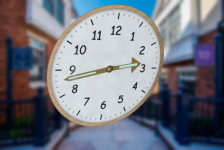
2.43
